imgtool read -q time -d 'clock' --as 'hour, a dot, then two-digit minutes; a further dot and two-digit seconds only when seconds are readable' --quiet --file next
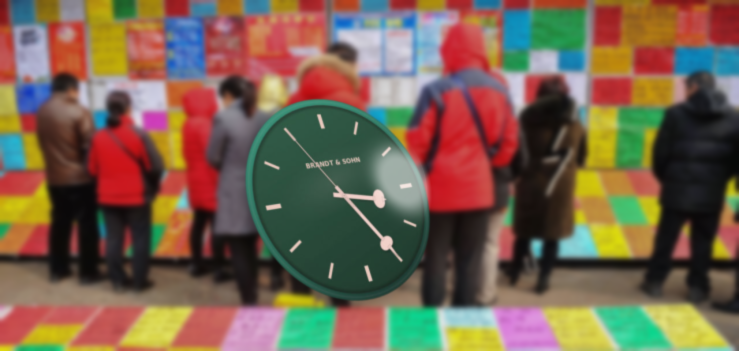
3.24.55
